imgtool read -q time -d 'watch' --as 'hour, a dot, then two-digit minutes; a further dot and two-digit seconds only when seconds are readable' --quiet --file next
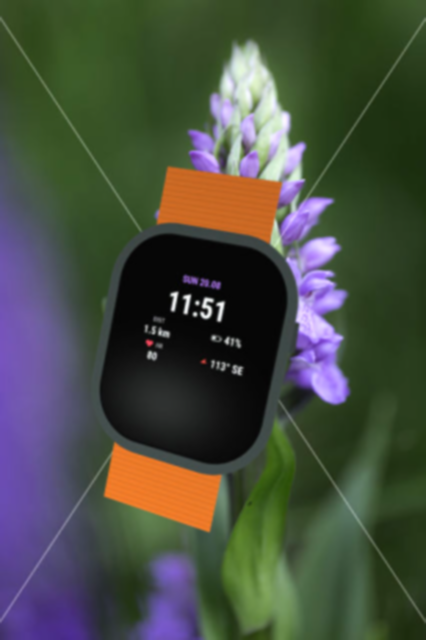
11.51
